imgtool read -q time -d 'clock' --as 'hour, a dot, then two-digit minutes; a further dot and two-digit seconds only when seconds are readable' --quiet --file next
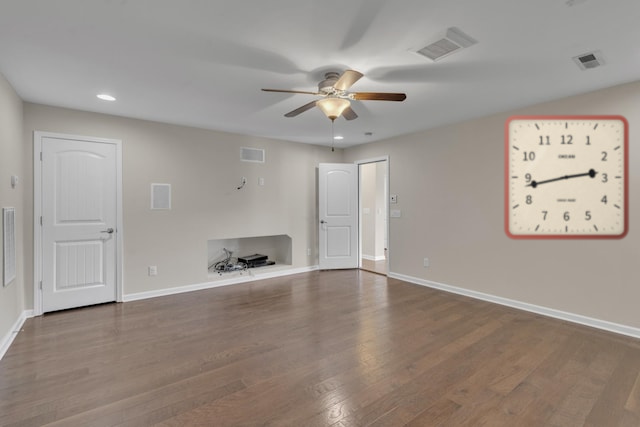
2.43
